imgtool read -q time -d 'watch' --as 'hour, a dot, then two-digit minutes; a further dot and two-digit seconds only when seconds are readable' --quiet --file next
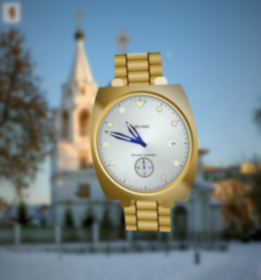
10.48
